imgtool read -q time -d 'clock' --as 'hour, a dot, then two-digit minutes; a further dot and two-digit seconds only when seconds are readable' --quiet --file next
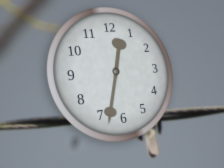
12.33
